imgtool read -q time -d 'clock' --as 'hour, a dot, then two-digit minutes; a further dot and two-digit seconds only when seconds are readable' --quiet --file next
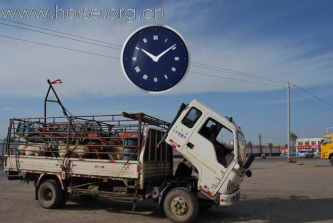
10.09
